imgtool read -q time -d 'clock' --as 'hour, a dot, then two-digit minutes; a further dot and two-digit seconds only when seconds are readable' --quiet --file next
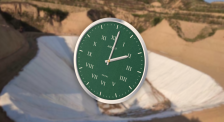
2.01
